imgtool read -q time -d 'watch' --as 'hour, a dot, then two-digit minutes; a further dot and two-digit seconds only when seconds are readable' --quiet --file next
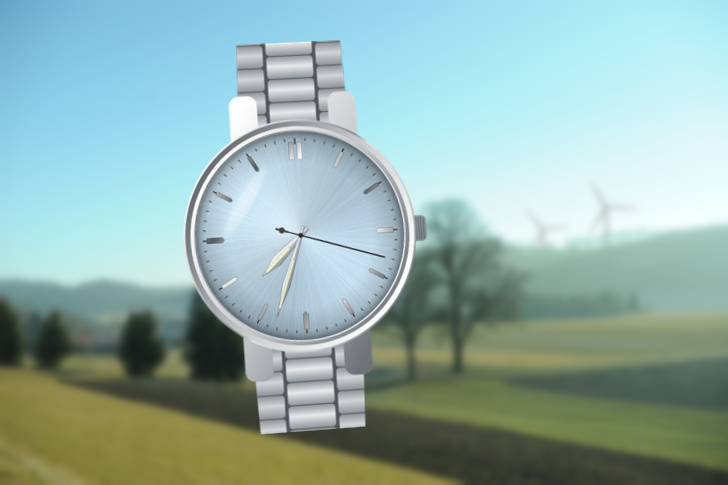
7.33.18
